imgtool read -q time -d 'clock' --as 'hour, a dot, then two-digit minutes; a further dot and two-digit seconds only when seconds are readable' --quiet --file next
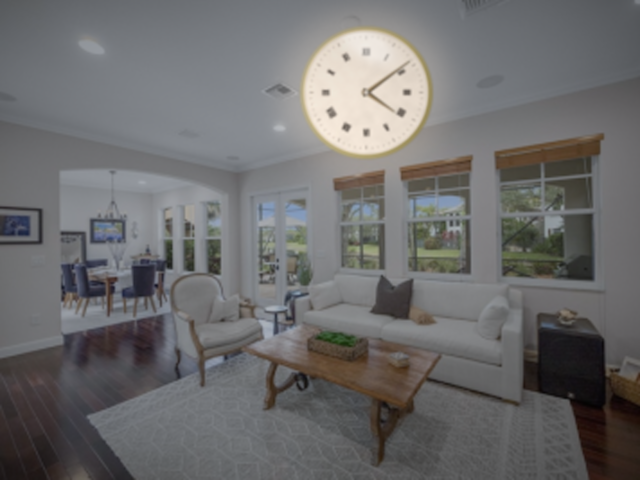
4.09
